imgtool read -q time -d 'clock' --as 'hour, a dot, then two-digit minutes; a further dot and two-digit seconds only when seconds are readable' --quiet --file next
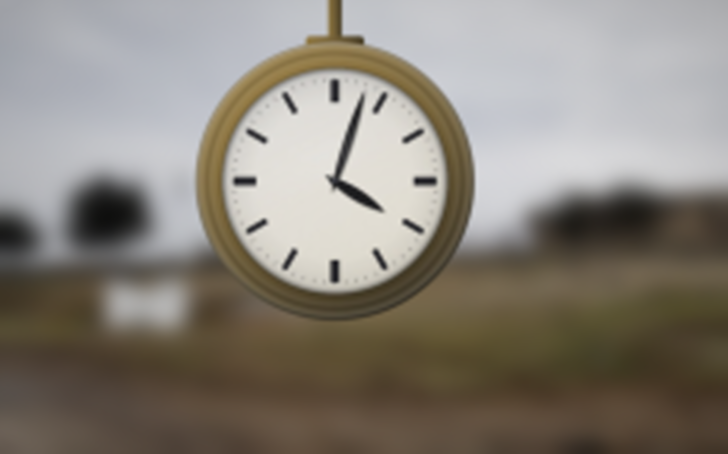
4.03
